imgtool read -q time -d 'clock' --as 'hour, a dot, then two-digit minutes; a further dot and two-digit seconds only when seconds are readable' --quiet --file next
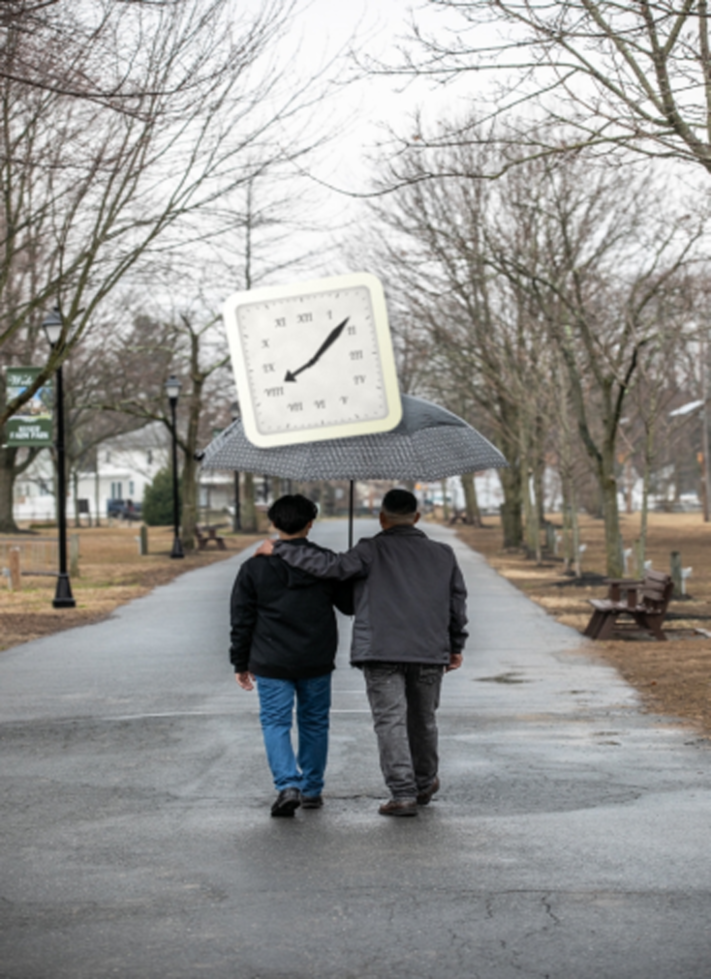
8.08
